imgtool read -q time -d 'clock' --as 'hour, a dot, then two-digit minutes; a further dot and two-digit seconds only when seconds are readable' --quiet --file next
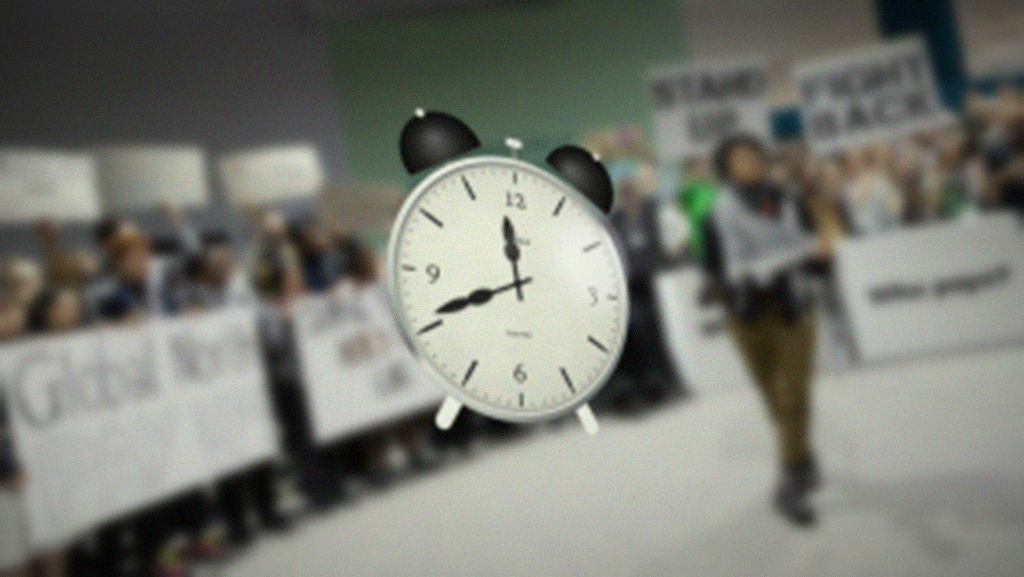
11.41
